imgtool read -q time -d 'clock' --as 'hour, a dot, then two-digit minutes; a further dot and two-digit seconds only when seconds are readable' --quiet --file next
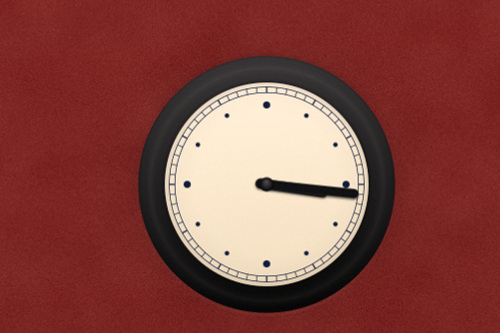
3.16
